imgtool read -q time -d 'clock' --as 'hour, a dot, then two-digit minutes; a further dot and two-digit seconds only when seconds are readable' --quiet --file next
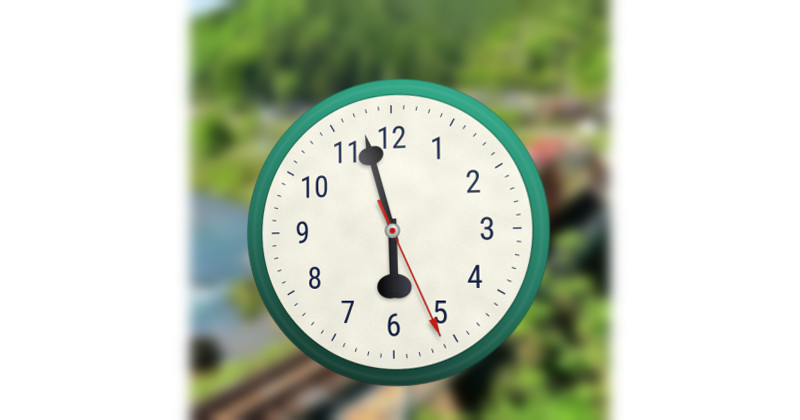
5.57.26
